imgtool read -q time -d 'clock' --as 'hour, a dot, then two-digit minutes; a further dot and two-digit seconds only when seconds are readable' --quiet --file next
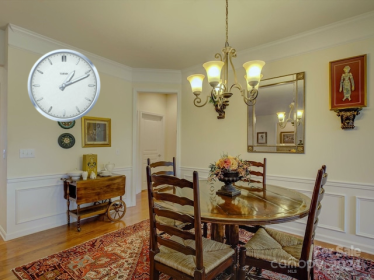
1.11
